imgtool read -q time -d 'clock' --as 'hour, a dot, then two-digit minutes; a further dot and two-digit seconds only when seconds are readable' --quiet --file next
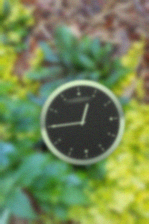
12.45
